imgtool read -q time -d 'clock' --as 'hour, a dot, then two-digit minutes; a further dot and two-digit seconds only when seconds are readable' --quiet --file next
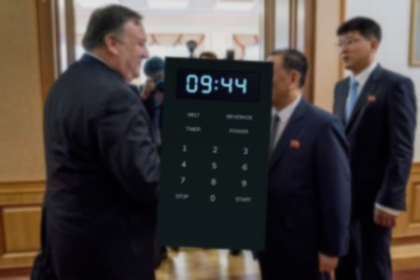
9.44
